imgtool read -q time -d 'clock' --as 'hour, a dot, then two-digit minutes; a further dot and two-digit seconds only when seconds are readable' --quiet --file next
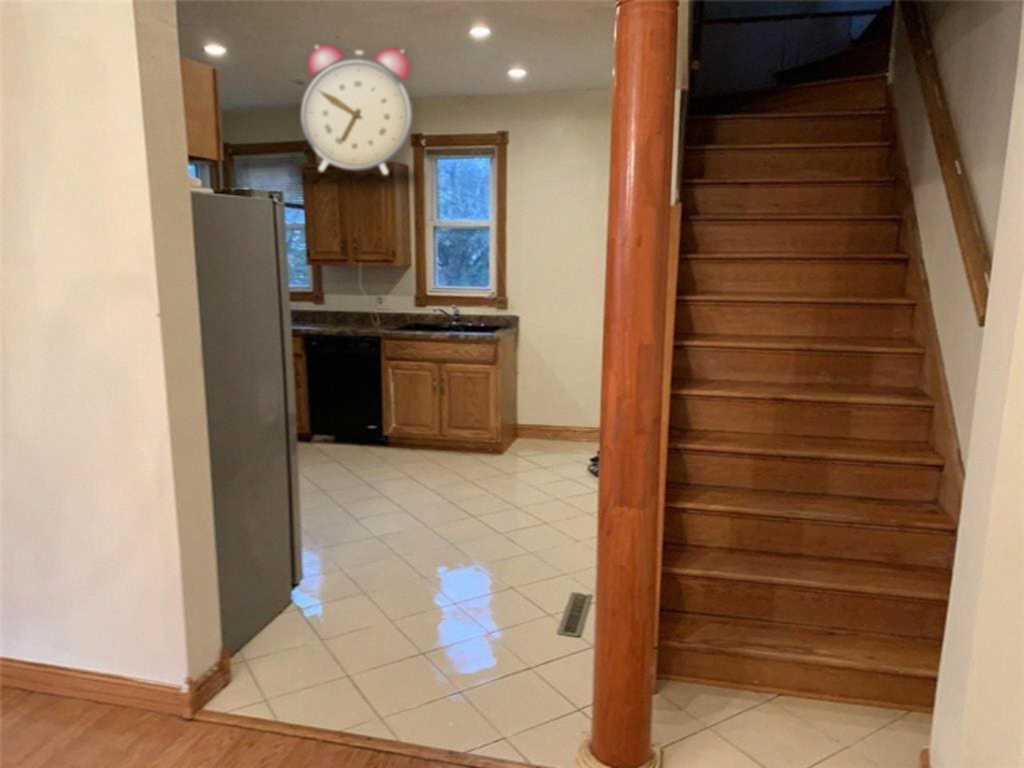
6.50
